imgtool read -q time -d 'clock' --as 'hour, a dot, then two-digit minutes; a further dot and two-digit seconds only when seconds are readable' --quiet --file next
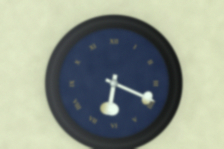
6.19
